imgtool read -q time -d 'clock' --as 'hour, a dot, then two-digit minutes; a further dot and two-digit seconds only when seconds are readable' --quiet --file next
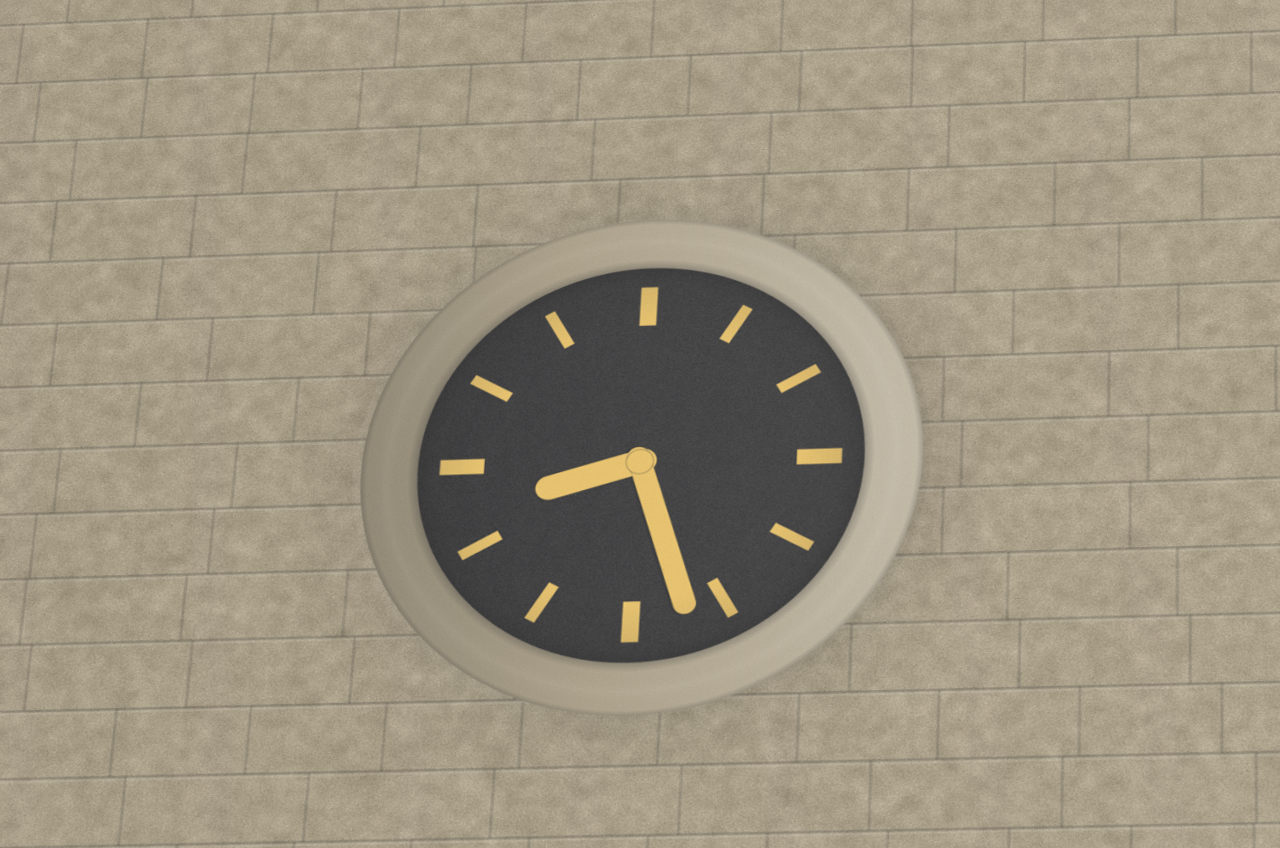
8.27
